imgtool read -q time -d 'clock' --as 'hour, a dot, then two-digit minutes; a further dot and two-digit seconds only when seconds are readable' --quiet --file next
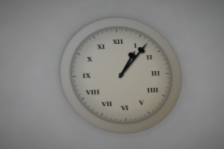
1.07
